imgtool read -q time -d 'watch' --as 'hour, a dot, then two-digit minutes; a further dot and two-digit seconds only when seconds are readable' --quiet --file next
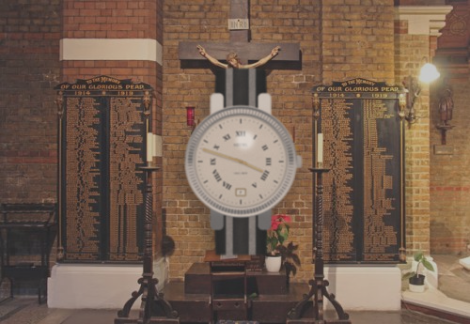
3.48
